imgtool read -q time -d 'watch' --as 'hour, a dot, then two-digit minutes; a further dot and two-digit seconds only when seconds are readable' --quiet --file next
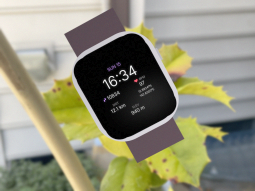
16.34
